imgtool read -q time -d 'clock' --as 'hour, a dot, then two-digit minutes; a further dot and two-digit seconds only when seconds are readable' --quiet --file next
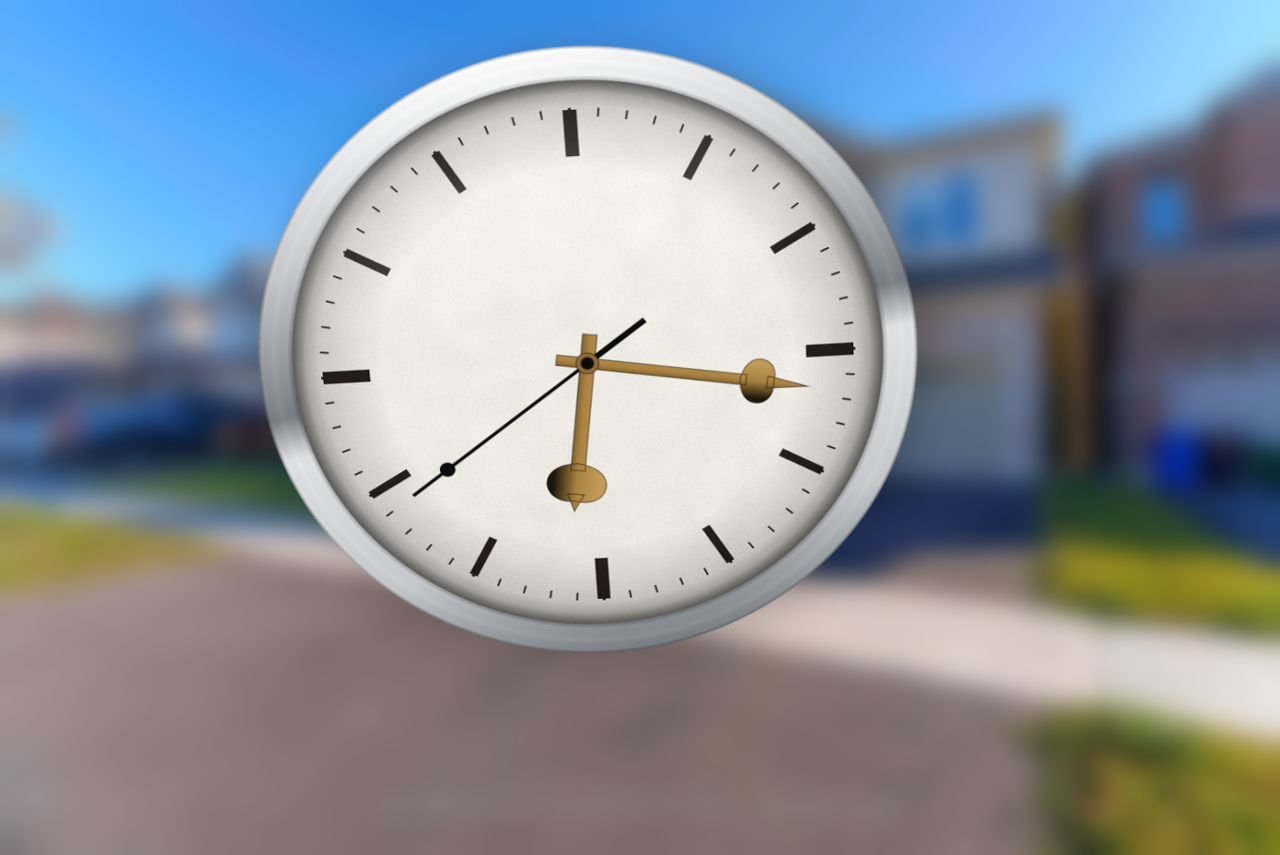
6.16.39
